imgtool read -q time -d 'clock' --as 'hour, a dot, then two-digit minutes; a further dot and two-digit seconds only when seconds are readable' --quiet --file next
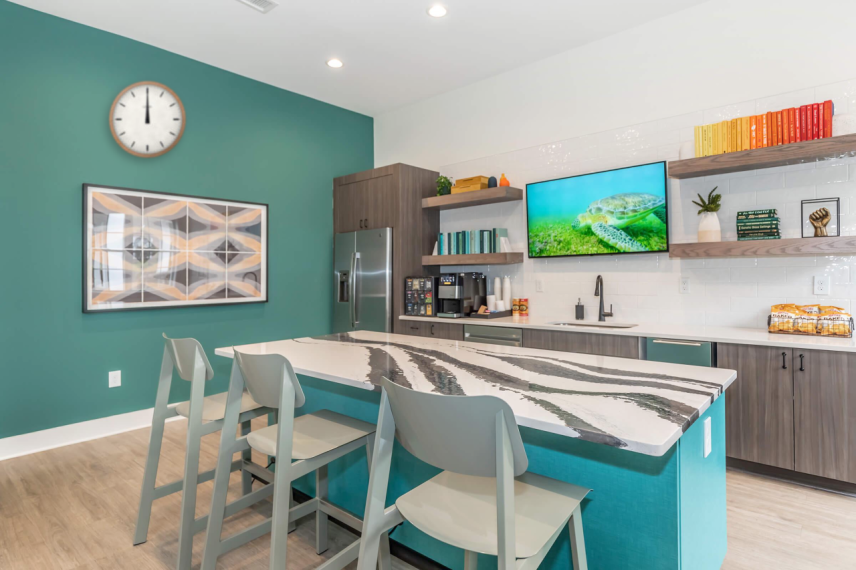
12.00
